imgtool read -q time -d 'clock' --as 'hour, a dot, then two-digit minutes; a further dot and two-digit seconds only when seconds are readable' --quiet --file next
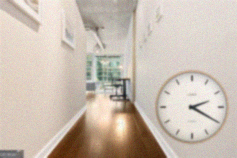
2.20
